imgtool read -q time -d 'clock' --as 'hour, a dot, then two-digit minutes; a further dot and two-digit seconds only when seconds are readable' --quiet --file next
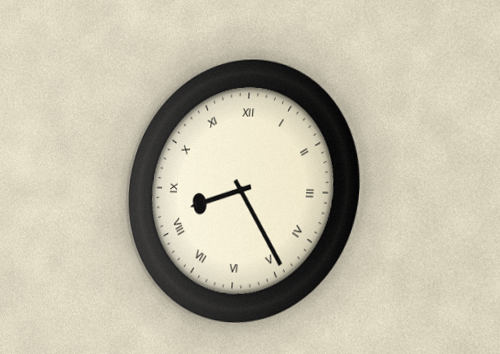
8.24
